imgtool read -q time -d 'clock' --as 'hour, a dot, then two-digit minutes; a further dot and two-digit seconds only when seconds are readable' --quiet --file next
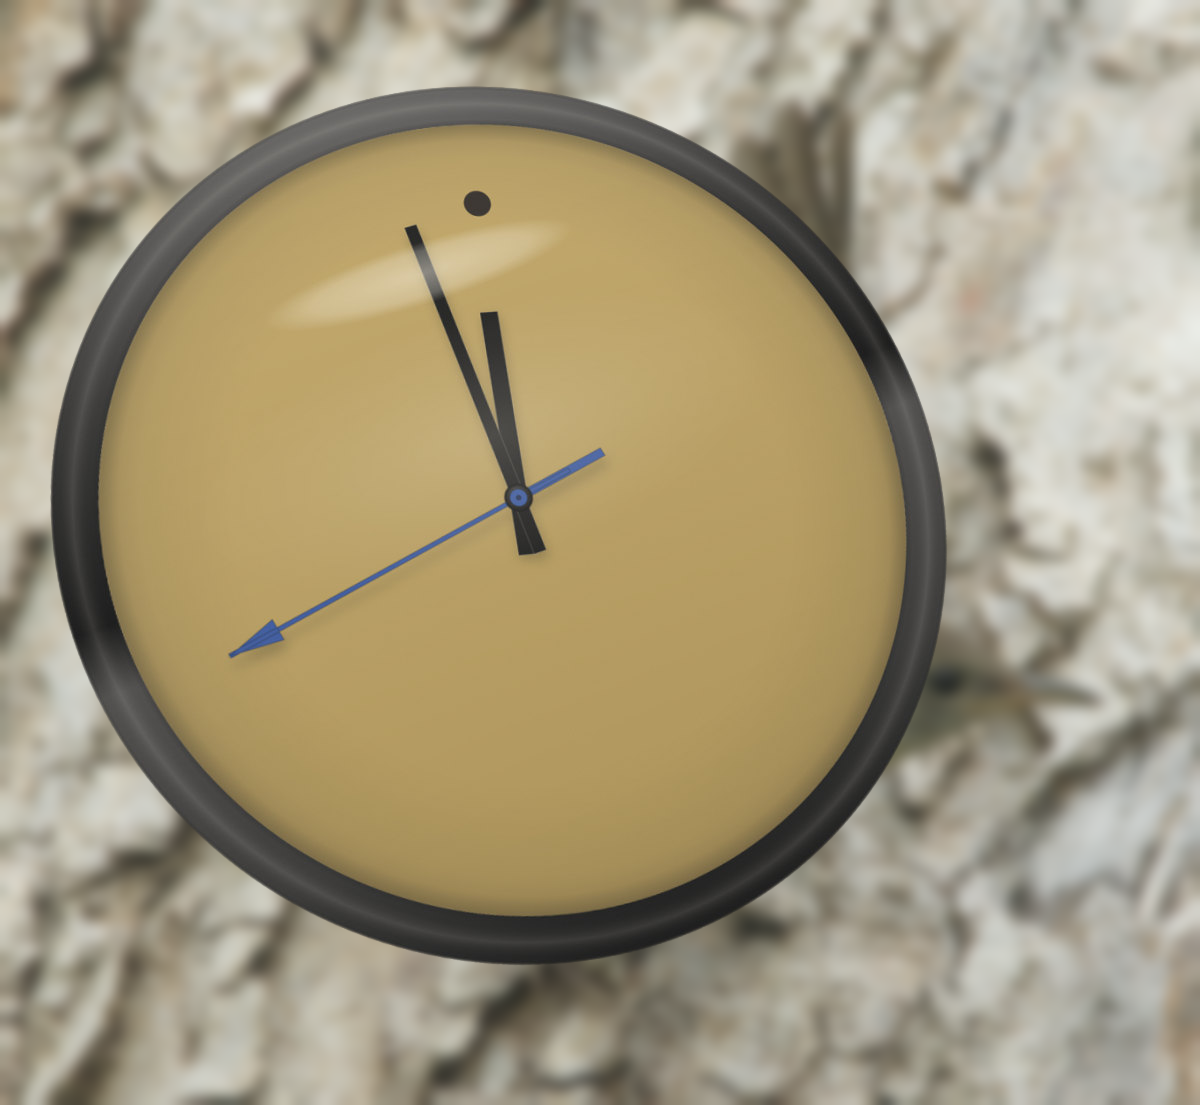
11.57.41
